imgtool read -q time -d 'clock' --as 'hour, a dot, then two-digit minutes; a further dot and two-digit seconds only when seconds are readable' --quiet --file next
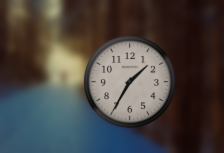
1.35
